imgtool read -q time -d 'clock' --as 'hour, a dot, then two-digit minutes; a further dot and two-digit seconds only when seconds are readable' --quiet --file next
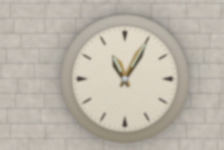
11.05
